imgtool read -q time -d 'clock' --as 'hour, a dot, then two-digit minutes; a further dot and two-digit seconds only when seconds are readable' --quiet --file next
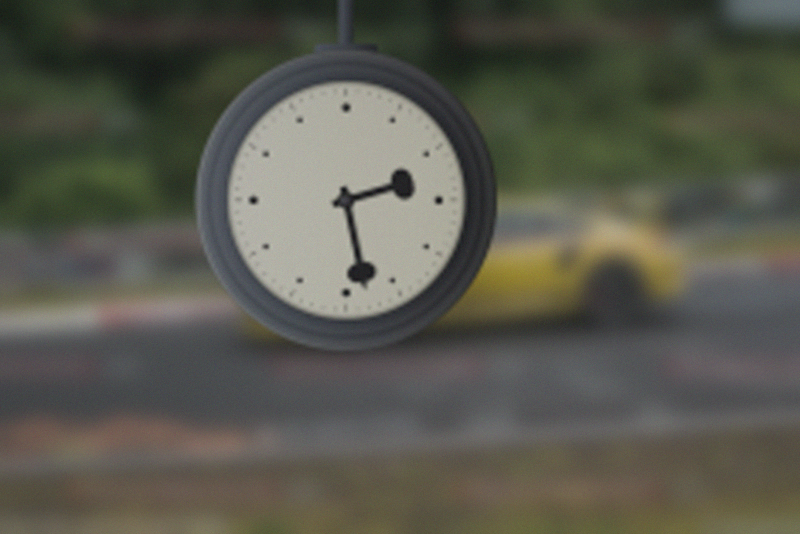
2.28
